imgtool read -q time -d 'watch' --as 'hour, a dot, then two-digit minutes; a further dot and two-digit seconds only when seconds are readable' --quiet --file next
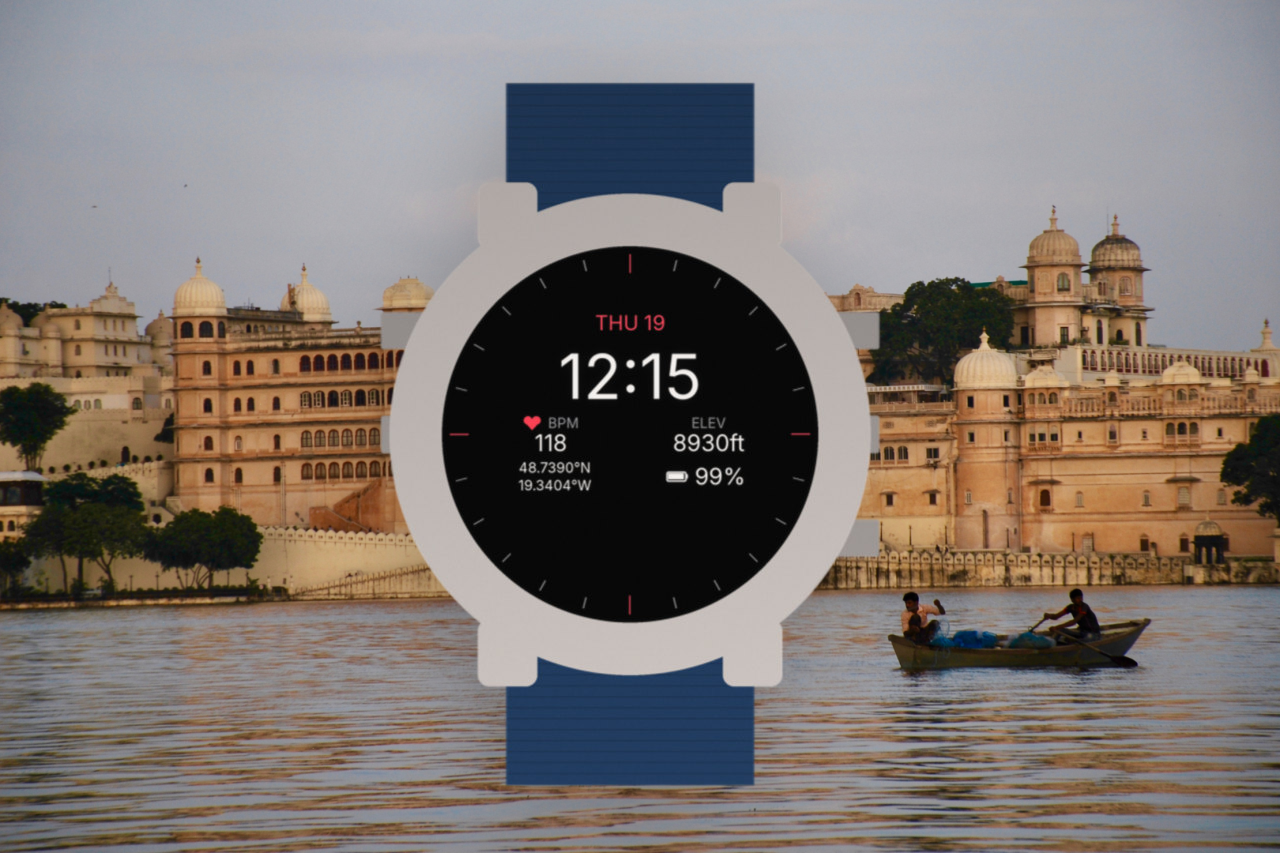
12.15
